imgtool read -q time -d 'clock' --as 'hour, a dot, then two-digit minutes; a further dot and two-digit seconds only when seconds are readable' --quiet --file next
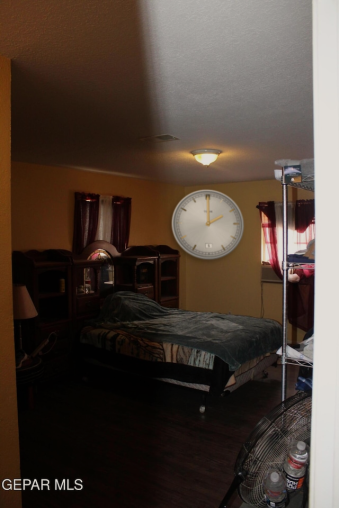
2.00
